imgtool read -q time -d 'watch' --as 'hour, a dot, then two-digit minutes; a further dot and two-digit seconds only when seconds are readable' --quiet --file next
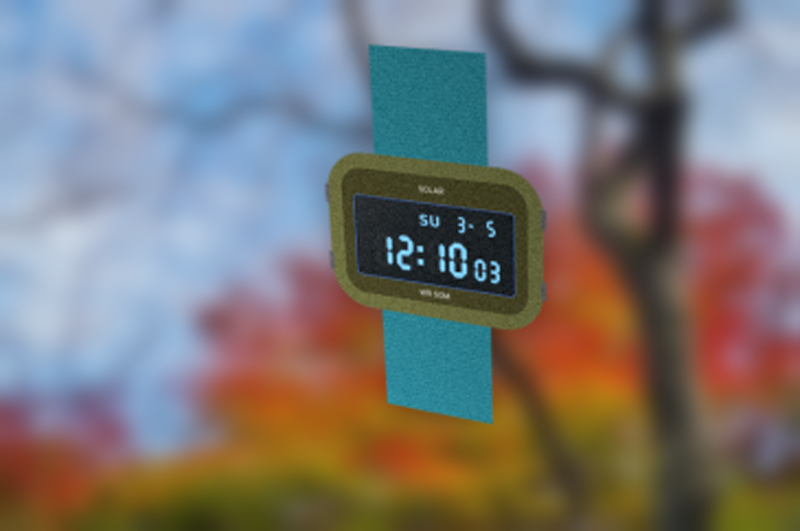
12.10.03
